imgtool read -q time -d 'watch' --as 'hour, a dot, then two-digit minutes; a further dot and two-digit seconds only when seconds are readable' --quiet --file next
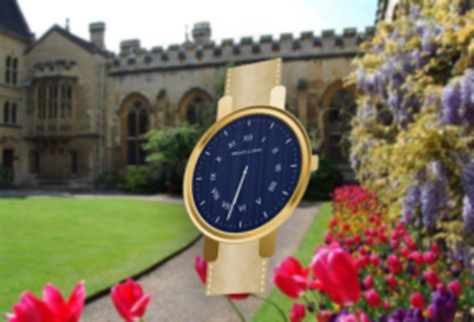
6.33
